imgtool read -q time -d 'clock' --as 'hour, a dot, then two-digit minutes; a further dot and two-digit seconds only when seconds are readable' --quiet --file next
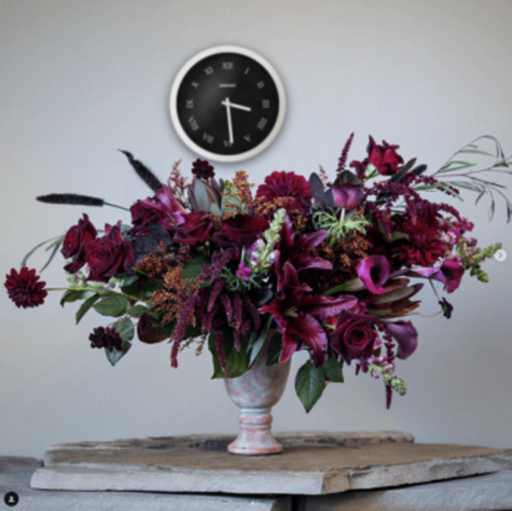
3.29
